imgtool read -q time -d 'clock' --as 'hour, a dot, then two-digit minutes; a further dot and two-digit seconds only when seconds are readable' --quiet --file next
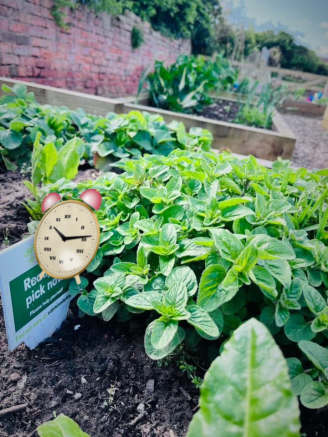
10.14
